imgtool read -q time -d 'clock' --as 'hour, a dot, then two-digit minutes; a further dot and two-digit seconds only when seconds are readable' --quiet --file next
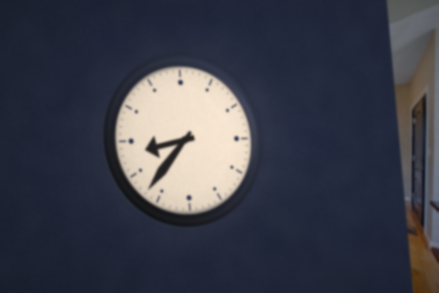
8.37
